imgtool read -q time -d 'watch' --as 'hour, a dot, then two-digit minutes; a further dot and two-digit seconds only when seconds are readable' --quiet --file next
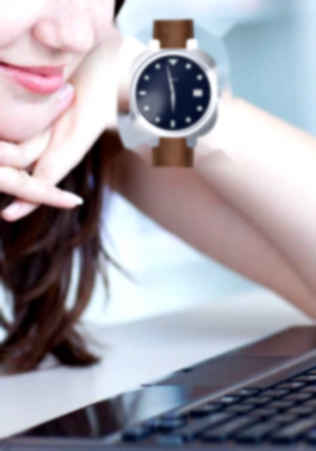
5.58
